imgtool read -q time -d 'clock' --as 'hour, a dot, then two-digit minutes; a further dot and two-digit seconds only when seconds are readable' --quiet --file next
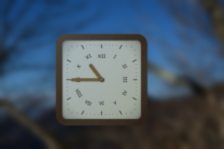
10.45
